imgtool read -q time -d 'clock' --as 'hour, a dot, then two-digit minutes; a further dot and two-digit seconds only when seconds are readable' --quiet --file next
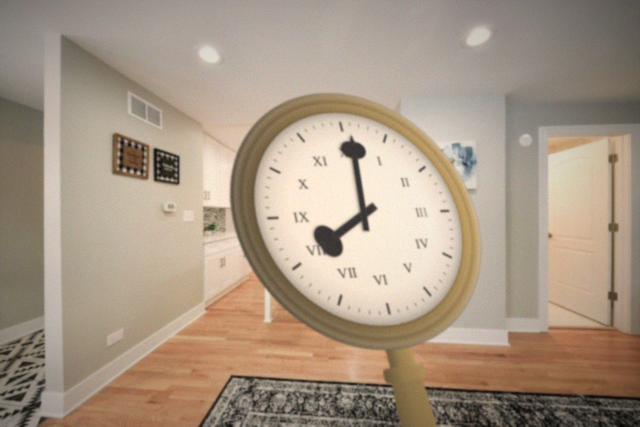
8.01
